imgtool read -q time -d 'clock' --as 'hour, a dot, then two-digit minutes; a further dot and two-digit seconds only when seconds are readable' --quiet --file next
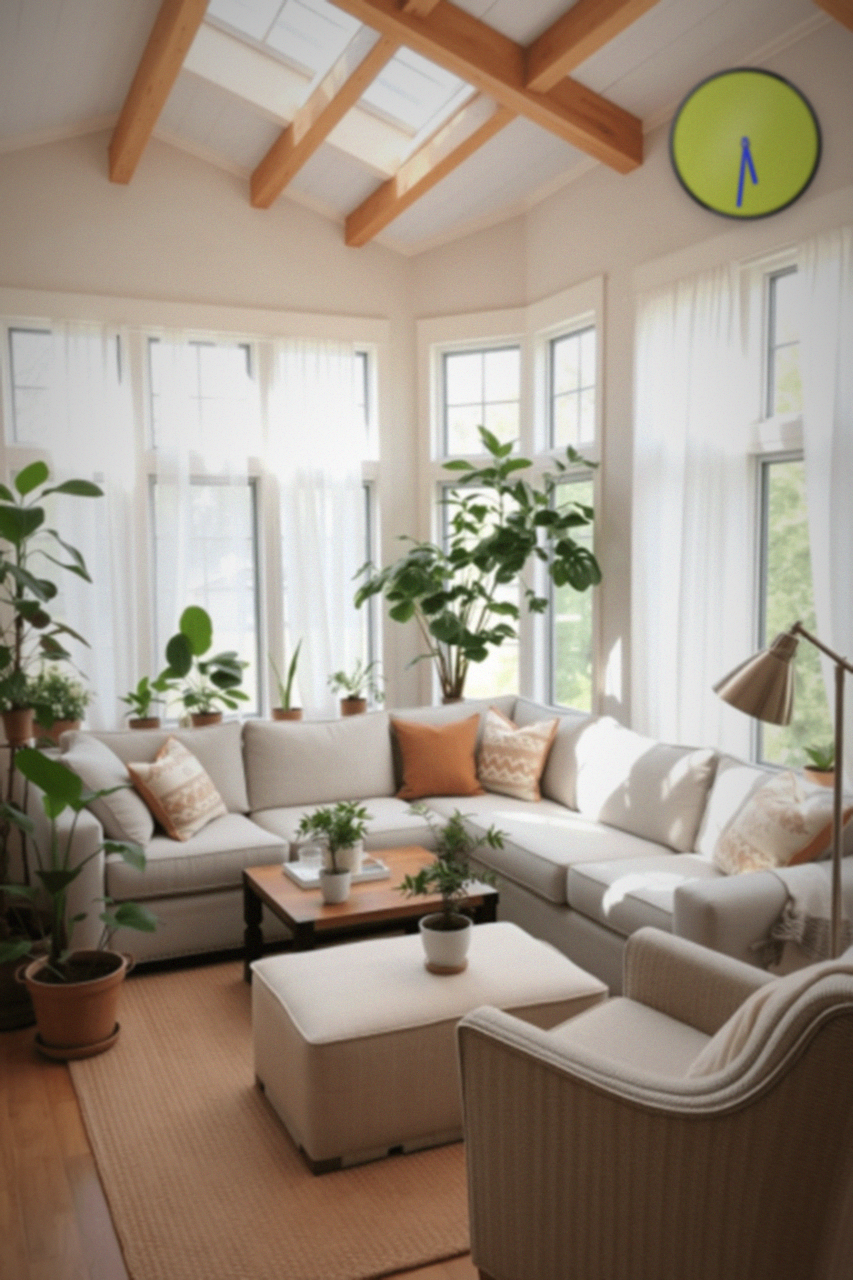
5.31
